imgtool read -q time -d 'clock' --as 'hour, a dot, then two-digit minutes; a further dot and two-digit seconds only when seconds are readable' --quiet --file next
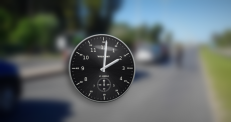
2.01
